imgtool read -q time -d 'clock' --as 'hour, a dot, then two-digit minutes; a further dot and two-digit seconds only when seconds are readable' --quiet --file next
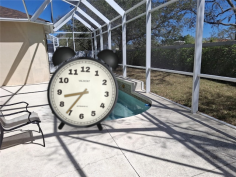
8.36
